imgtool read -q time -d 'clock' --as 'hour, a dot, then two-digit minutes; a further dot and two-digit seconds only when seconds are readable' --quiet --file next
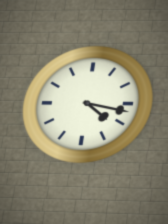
4.17
